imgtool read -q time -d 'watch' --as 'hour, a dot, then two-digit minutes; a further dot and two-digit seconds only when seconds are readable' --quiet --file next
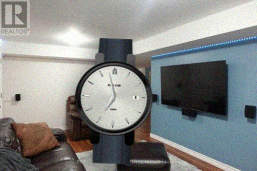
6.58
